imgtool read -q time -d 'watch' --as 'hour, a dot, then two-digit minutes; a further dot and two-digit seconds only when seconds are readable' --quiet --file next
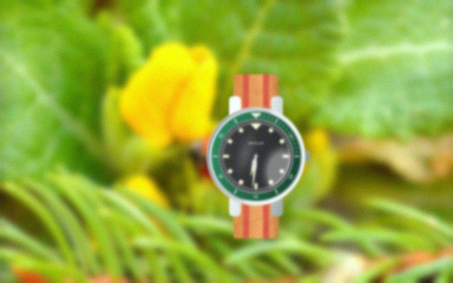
6.31
